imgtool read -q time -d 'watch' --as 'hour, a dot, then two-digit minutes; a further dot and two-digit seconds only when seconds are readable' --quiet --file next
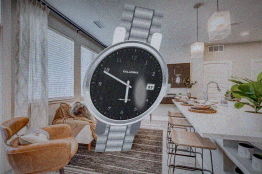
5.49
